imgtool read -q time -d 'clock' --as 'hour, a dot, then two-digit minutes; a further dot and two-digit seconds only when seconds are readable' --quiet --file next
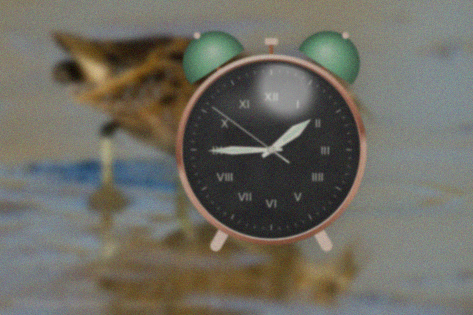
1.44.51
